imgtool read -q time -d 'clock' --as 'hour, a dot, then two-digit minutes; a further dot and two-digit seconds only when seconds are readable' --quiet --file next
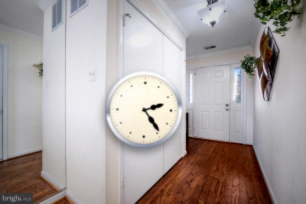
2.24
